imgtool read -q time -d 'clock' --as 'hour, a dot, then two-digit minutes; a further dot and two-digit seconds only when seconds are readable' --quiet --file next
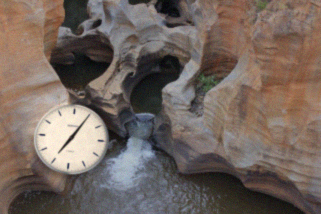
7.05
